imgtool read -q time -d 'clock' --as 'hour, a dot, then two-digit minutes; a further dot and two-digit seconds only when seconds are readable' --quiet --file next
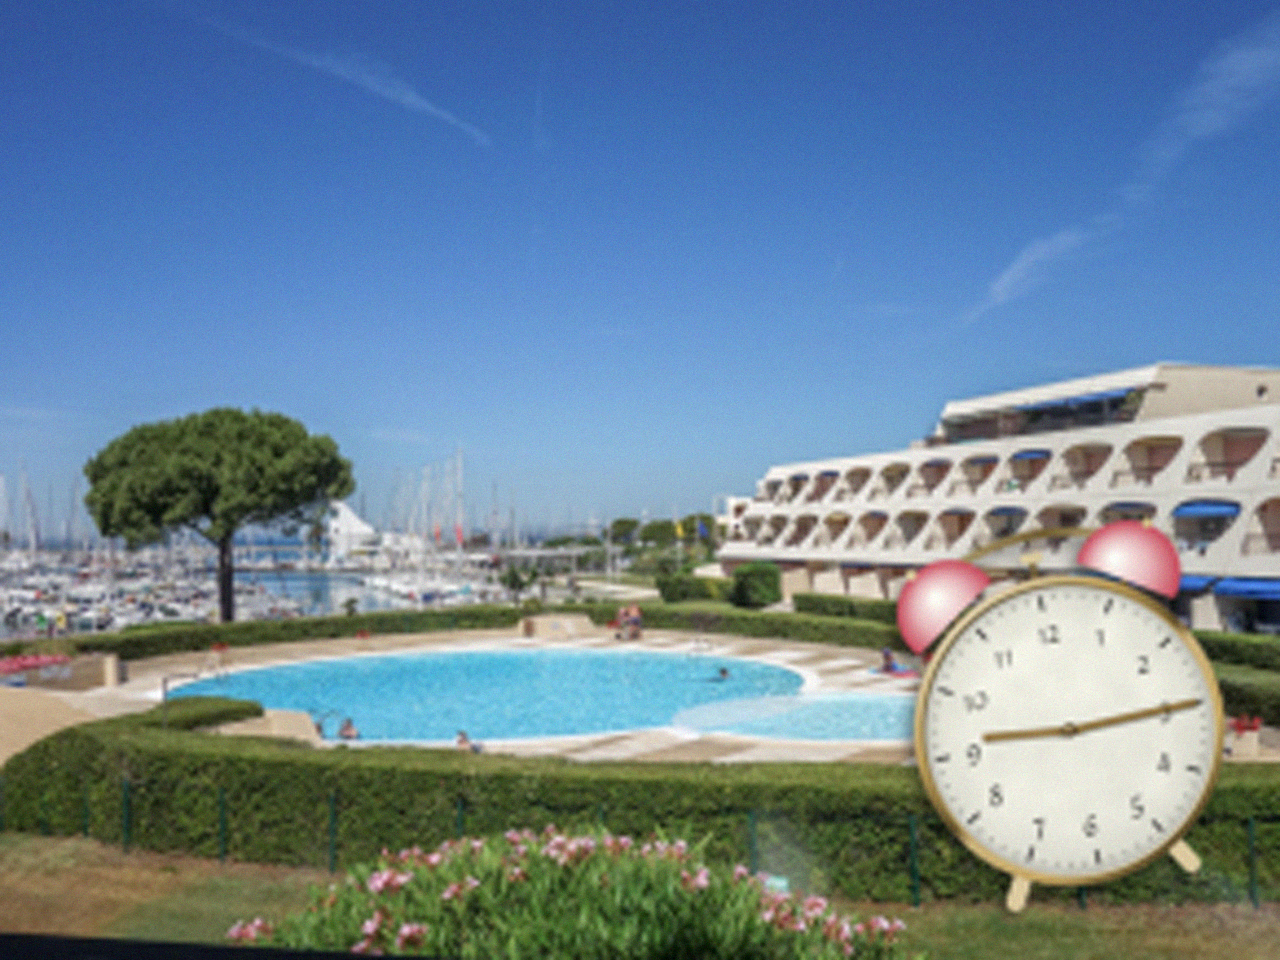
9.15
